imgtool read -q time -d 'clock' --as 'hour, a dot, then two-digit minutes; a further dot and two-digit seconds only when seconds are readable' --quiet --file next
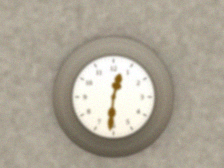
12.31
